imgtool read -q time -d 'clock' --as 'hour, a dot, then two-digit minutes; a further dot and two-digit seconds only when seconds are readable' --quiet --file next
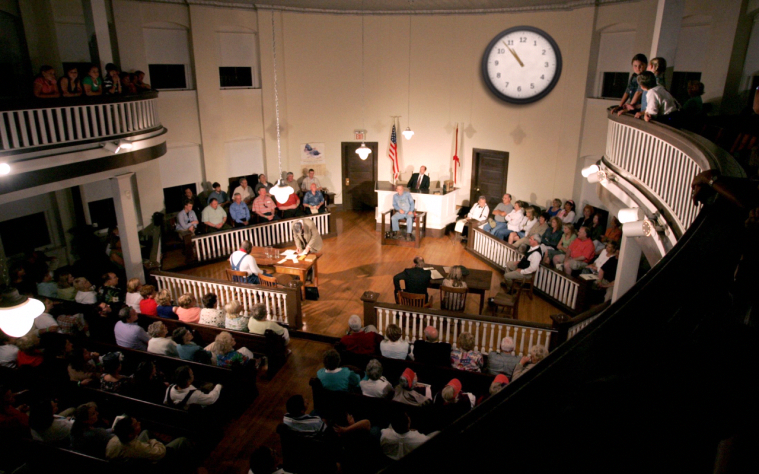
10.53
